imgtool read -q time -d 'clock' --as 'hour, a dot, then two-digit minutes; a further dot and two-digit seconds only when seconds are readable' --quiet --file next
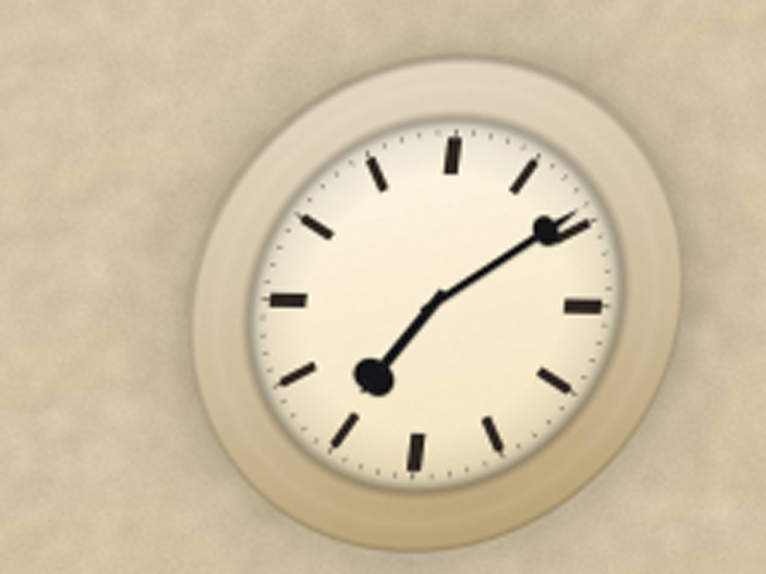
7.09
